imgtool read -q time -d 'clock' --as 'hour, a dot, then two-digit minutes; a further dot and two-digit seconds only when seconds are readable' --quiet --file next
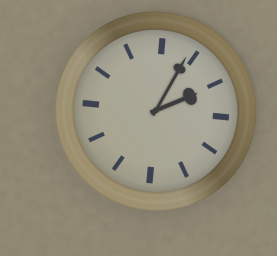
2.04
